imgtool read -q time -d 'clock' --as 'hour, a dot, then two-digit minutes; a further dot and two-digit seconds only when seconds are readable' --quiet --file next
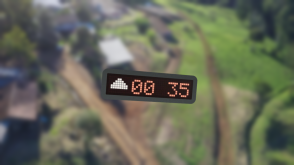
0.35
